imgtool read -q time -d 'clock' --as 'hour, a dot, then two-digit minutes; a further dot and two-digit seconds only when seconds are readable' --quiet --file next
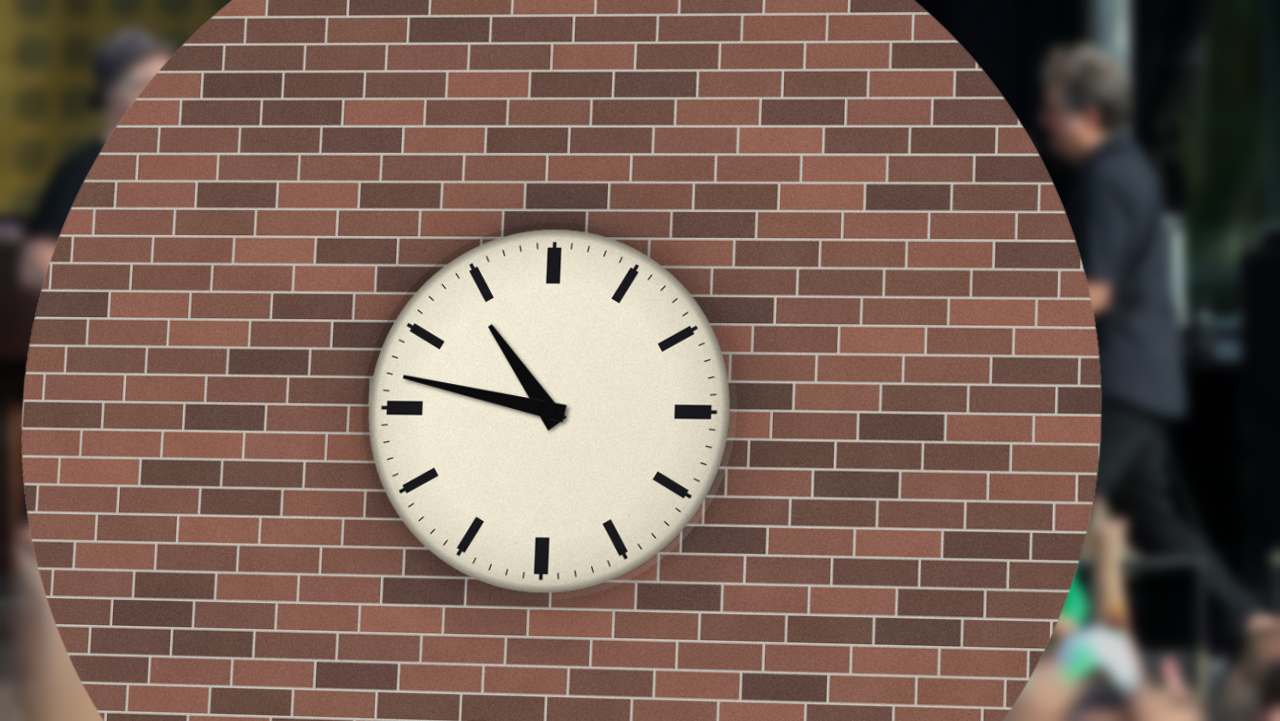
10.47
